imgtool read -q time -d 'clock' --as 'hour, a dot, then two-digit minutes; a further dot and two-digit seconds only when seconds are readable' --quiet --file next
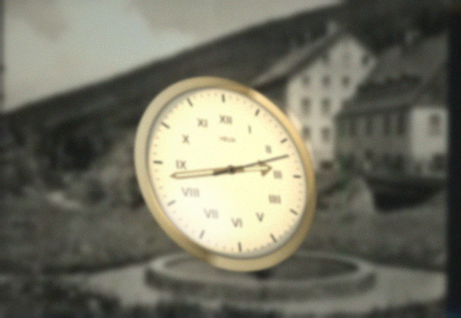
2.43.12
